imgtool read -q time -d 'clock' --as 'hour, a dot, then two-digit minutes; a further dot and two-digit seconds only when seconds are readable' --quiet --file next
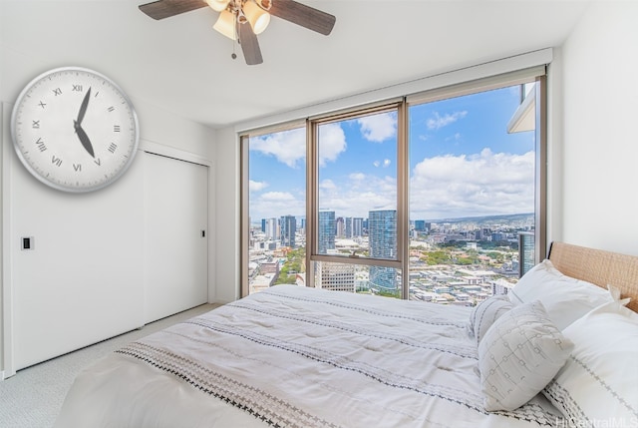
5.03
